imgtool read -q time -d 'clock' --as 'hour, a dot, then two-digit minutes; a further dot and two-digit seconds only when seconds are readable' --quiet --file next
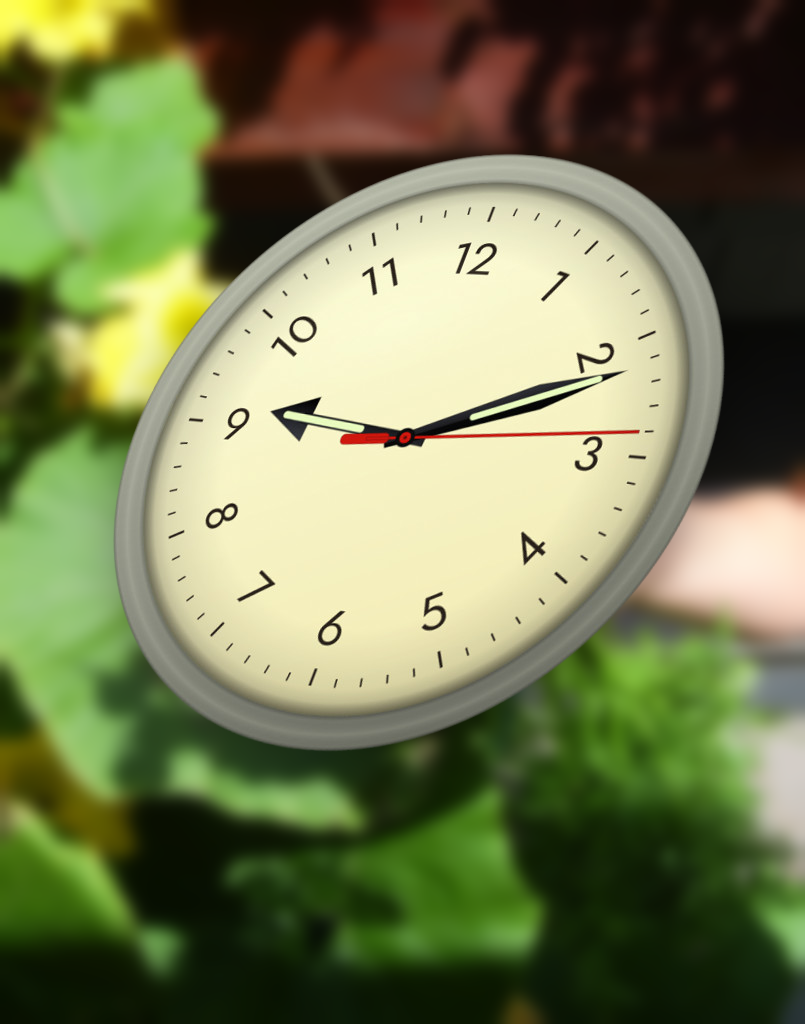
9.11.14
